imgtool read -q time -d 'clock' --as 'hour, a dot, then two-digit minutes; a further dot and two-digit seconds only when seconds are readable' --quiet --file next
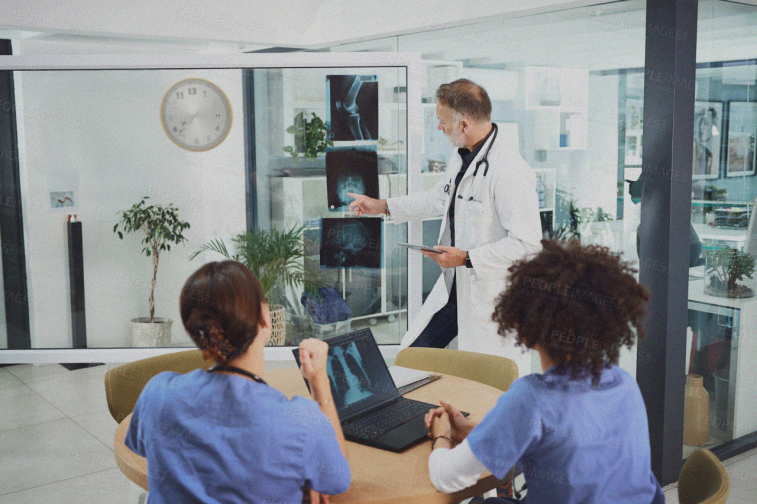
7.37
